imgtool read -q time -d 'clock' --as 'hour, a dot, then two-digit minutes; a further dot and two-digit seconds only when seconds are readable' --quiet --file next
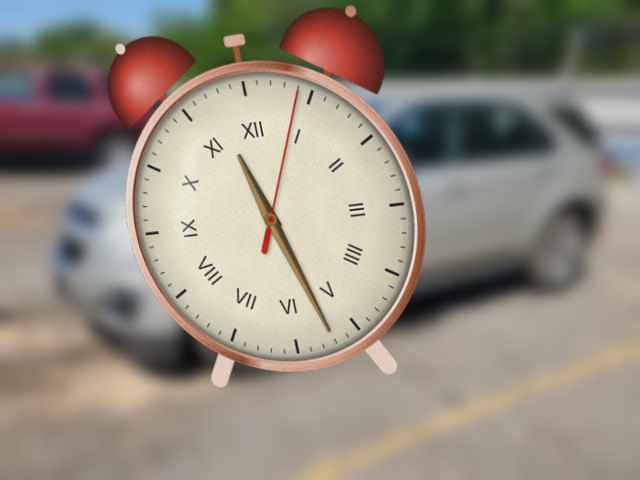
11.27.04
